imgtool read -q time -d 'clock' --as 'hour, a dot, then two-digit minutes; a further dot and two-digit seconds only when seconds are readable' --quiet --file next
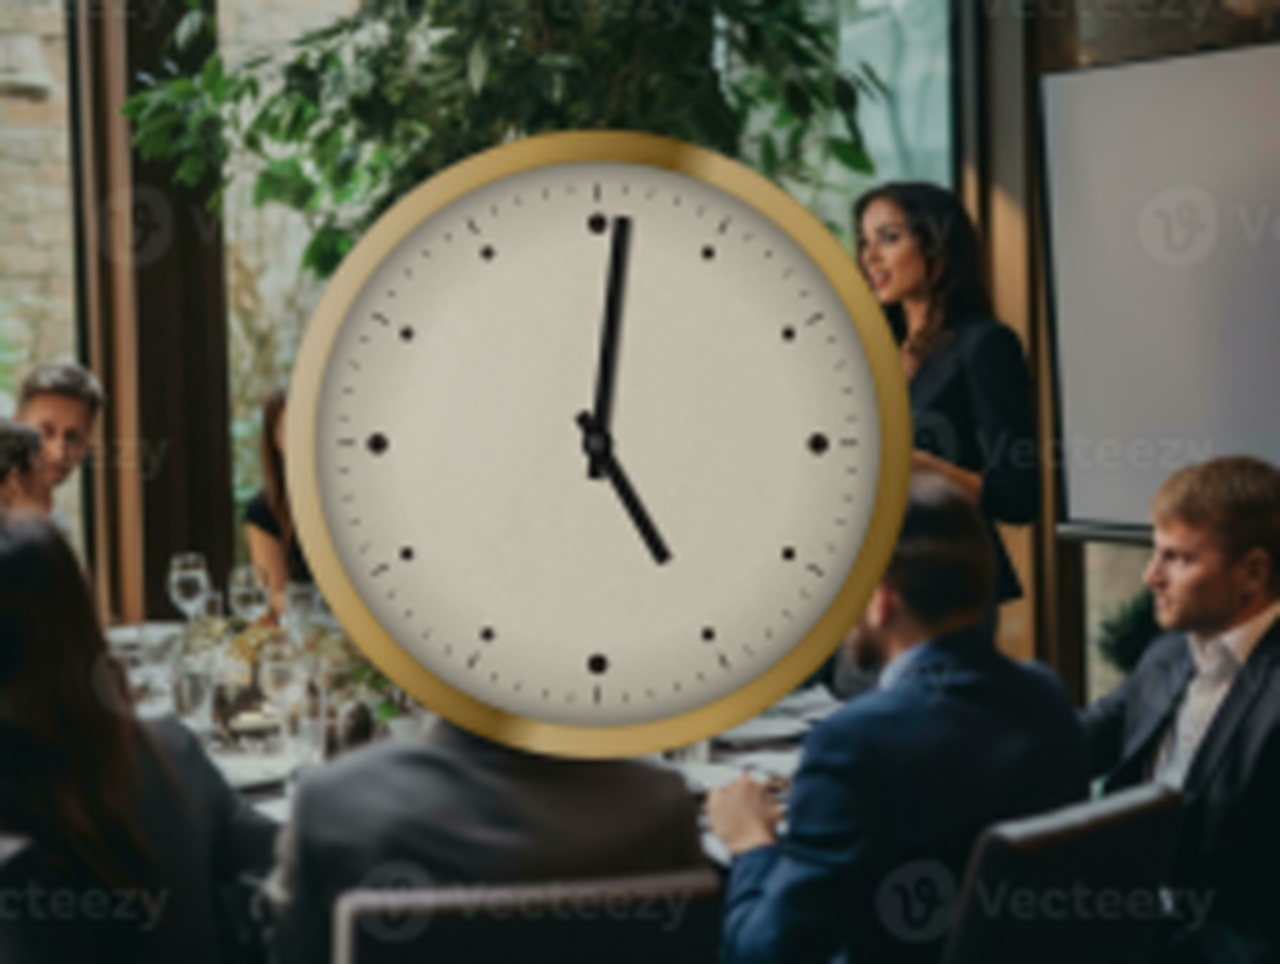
5.01
